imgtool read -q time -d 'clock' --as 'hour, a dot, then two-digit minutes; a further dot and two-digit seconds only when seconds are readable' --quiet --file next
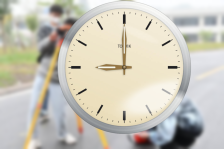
9.00
